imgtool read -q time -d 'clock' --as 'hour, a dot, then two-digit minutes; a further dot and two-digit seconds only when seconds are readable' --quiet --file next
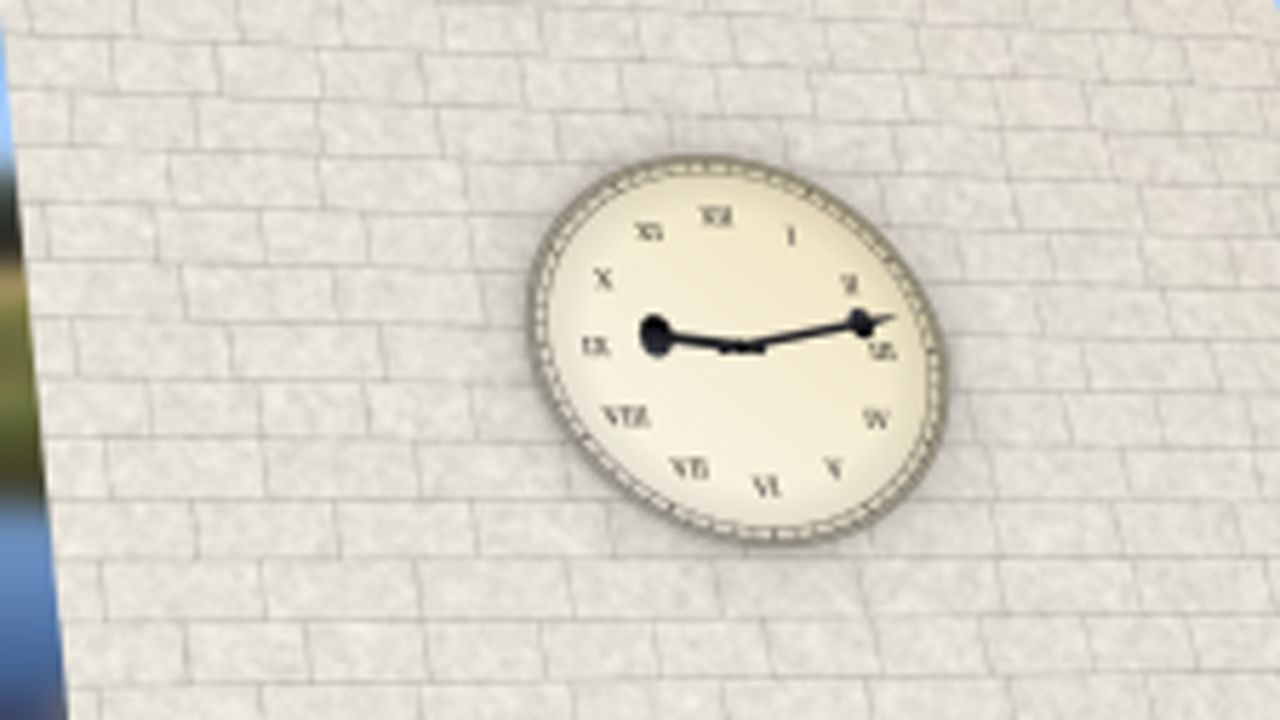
9.13
